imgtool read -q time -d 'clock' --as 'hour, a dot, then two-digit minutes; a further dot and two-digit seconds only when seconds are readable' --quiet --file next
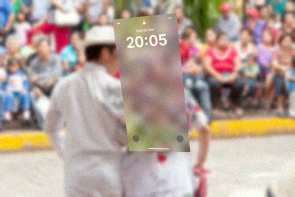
20.05
